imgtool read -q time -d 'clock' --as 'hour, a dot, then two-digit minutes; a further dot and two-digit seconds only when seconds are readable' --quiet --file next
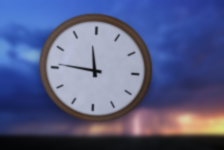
11.46
